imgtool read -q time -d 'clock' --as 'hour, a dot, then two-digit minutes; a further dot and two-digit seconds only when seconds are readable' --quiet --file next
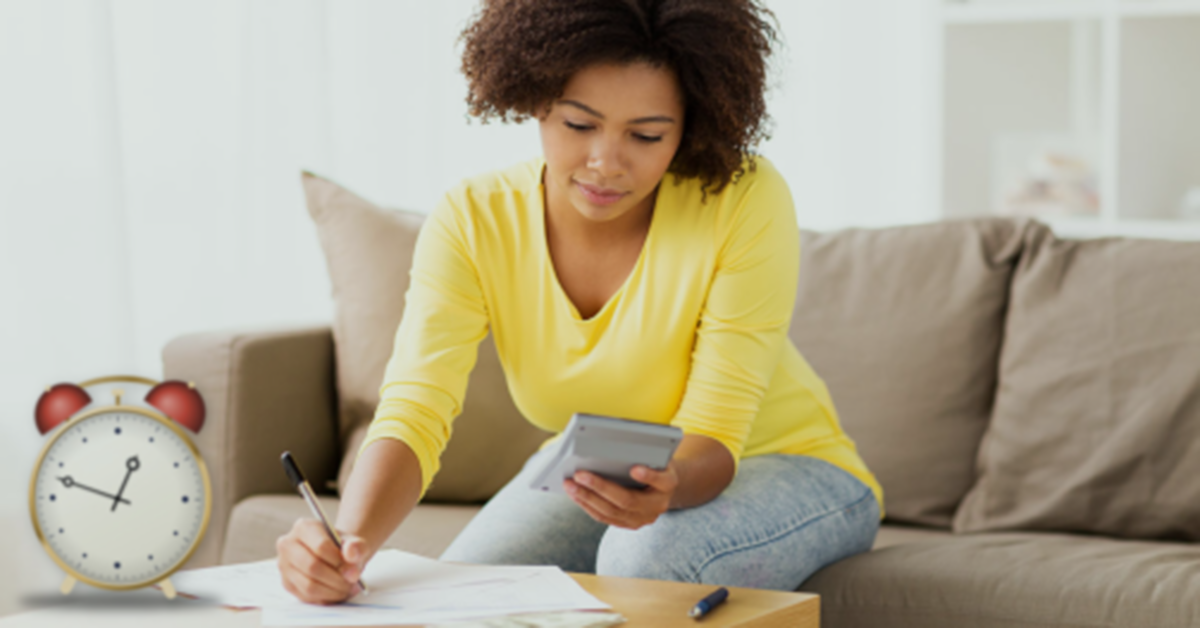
12.48
